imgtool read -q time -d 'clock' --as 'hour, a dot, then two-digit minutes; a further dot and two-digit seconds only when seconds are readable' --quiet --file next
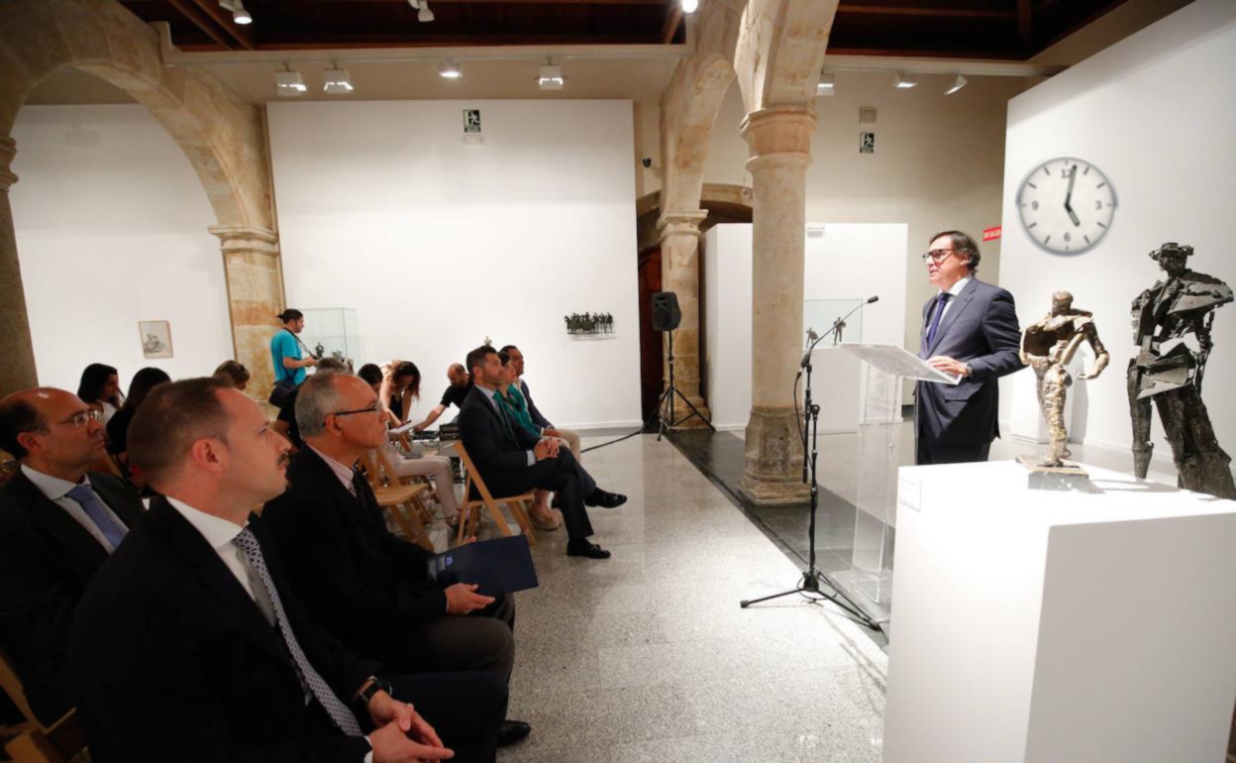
5.02
